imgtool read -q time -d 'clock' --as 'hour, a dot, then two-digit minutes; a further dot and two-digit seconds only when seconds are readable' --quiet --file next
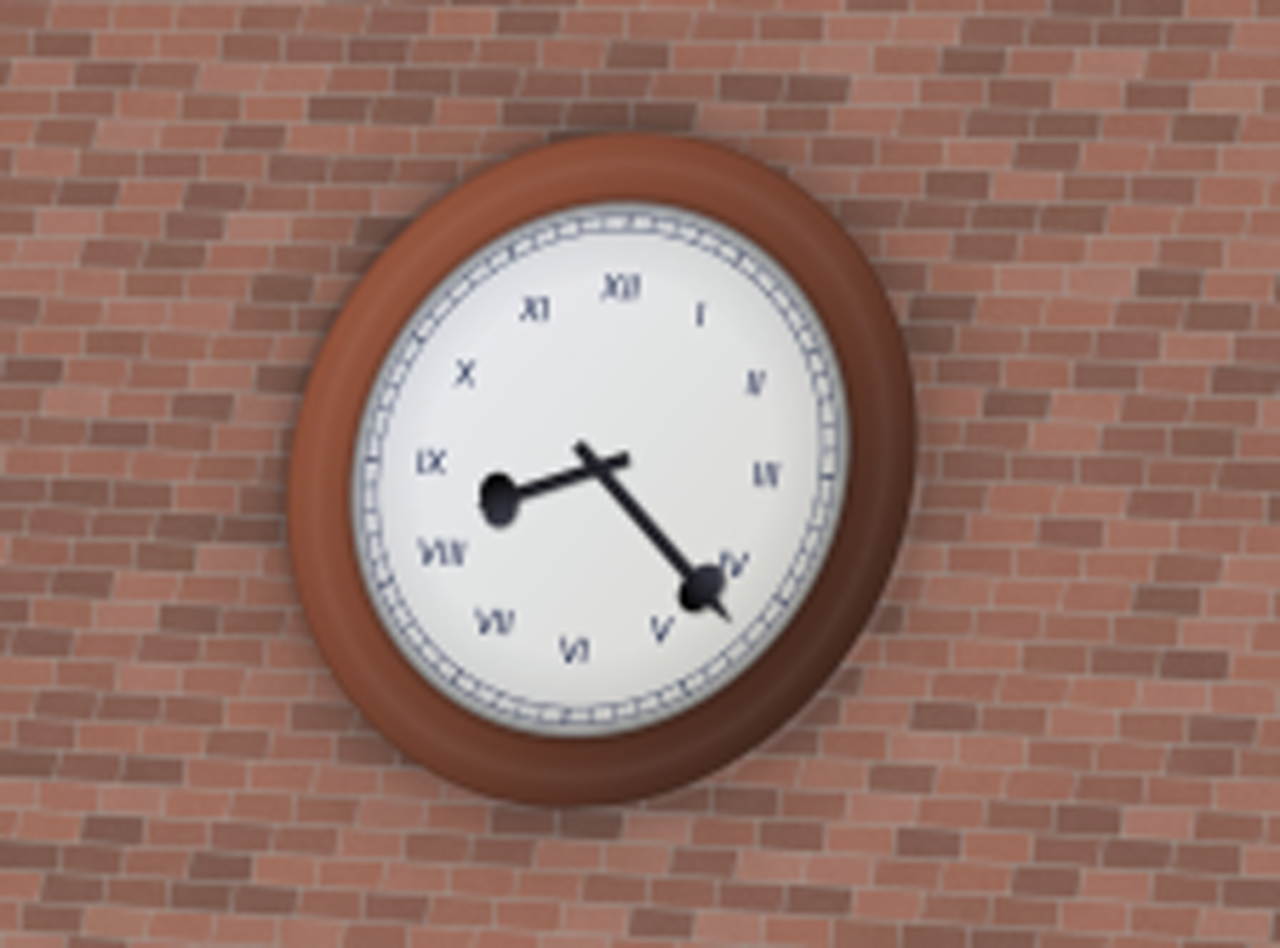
8.22
